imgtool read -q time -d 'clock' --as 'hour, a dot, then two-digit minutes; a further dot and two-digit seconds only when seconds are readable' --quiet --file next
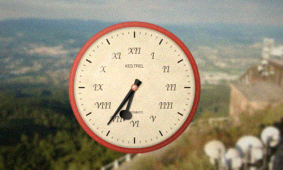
6.36
